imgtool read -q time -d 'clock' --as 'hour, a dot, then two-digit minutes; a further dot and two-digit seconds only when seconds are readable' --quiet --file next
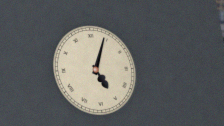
5.04
